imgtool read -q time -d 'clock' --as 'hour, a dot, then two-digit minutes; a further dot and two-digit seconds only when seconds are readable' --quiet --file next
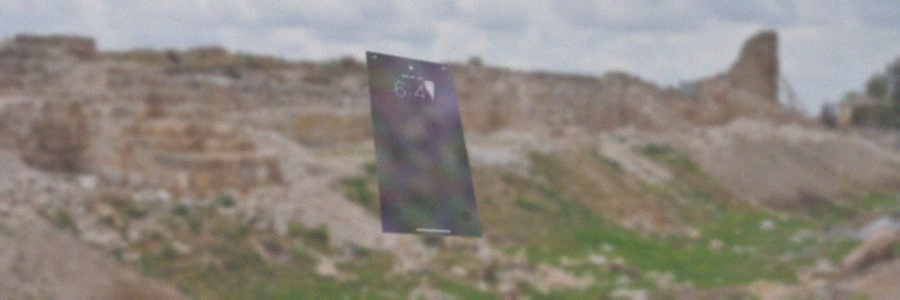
6.41
